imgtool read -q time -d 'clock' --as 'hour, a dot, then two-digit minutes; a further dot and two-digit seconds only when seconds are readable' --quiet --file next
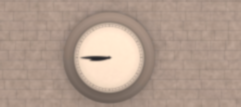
8.45
